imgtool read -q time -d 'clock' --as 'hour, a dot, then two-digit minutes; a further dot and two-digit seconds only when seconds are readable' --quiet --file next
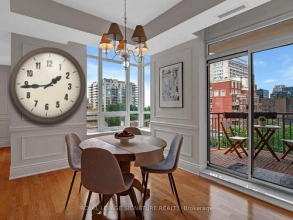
1.44
